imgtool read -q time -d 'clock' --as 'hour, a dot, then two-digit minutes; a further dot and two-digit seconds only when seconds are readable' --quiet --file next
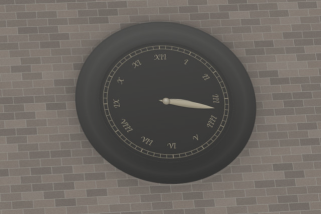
3.17
